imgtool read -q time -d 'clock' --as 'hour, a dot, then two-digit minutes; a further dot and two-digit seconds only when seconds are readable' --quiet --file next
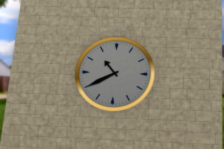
10.40
